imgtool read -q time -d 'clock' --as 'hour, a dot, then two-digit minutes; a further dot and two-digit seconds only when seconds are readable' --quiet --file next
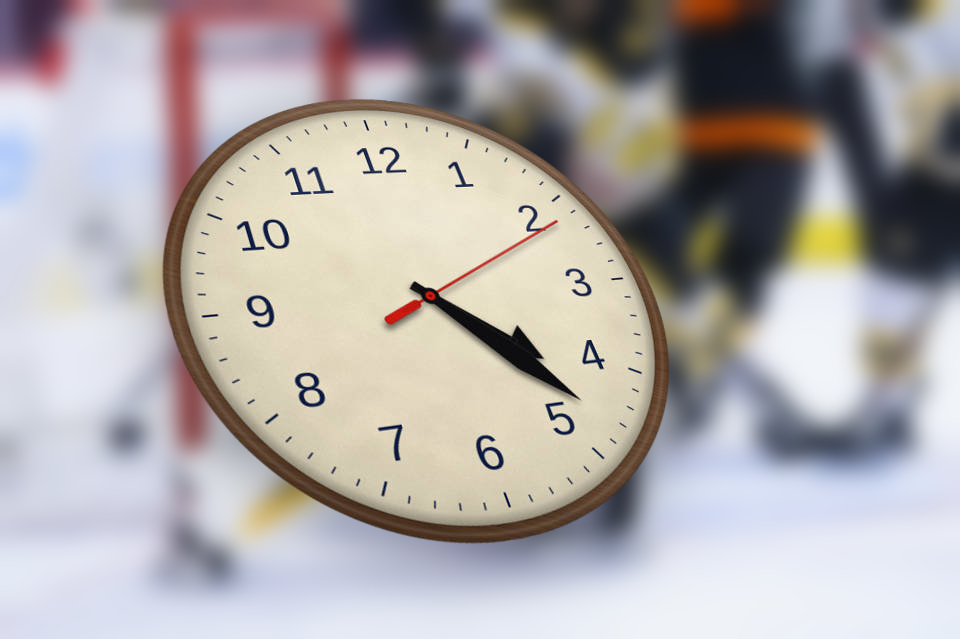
4.23.11
